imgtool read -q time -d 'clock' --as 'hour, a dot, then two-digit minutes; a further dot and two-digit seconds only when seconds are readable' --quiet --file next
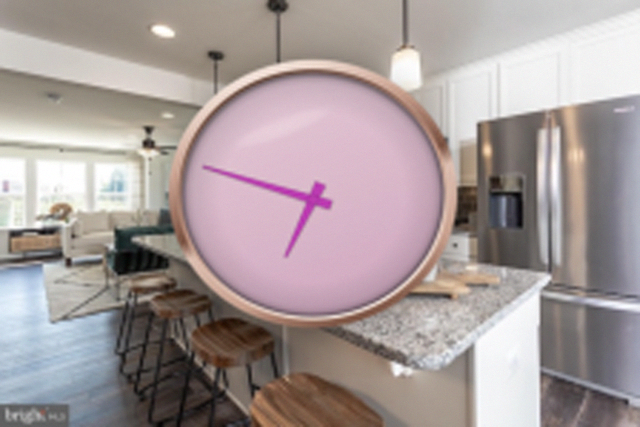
6.48
